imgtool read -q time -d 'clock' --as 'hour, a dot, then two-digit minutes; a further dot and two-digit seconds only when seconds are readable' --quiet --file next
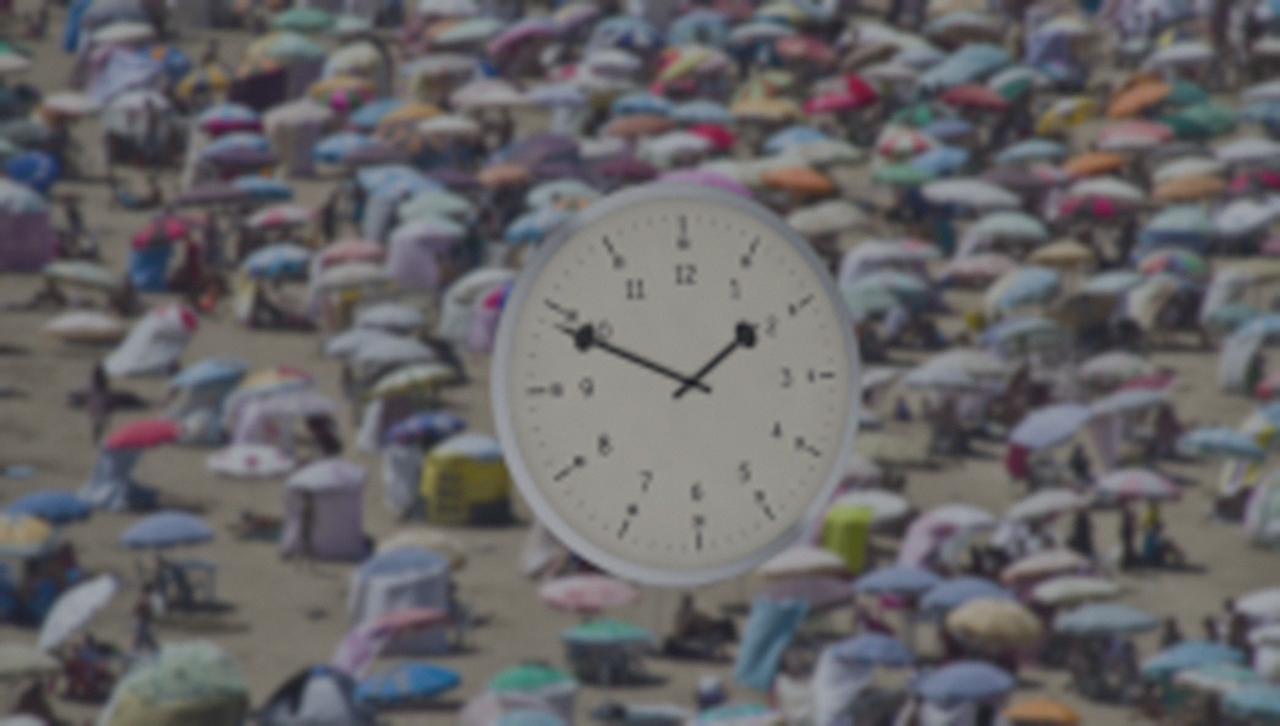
1.49
